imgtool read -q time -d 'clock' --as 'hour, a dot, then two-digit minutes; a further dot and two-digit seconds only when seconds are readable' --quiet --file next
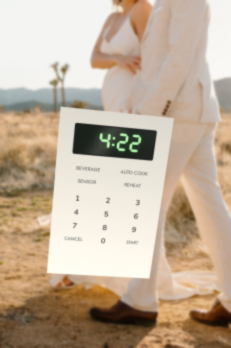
4.22
